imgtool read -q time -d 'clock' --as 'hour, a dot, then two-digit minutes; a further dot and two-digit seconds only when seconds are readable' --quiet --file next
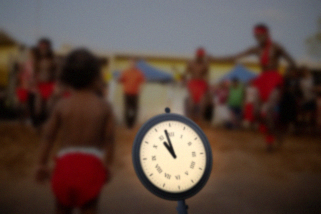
10.58
